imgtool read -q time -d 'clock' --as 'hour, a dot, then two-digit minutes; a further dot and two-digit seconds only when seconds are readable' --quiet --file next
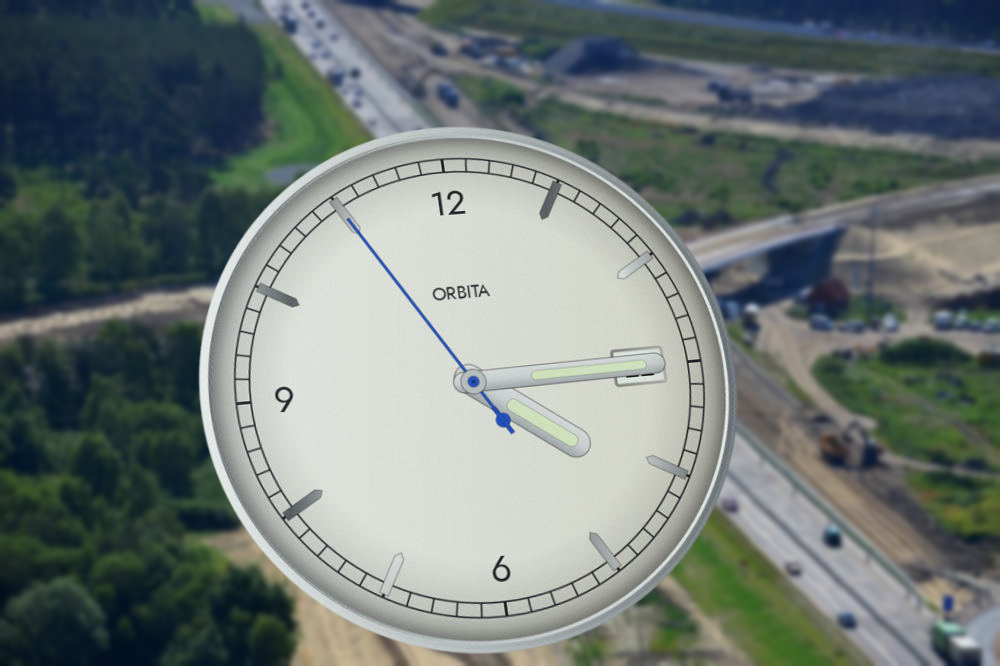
4.14.55
